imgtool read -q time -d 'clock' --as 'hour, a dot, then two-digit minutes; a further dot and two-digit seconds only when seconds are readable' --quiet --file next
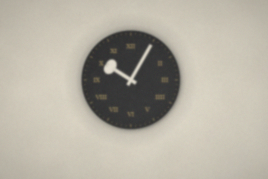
10.05
